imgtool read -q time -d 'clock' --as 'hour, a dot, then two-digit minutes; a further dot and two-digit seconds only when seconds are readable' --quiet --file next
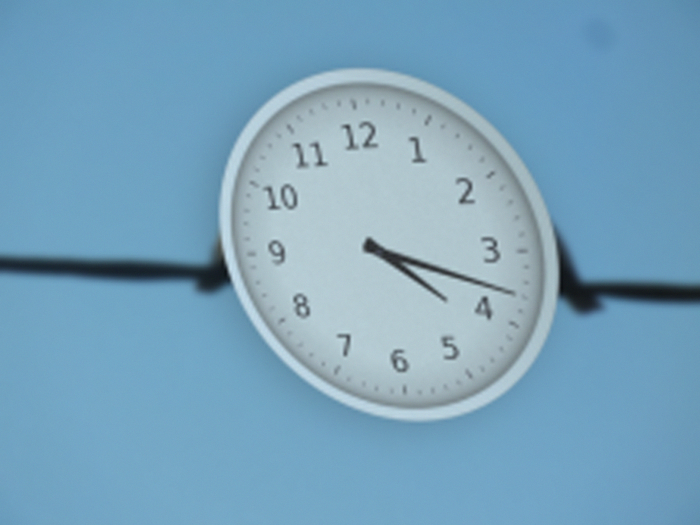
4.18
